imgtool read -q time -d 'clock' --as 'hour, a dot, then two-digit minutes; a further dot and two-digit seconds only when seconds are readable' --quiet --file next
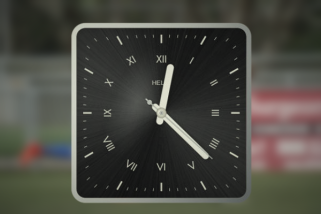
12.22.22
